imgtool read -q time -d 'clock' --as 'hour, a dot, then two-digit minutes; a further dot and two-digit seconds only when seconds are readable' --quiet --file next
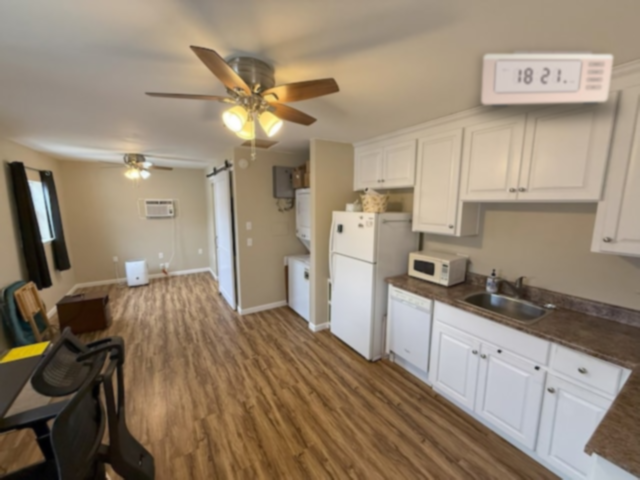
18.21
